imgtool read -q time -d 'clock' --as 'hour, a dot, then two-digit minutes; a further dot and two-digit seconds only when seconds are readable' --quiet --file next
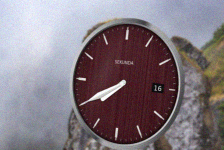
7.40
